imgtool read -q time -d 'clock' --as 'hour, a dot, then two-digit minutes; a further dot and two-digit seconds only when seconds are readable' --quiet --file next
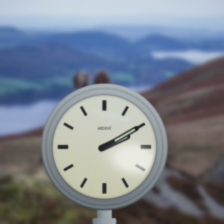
2.10
